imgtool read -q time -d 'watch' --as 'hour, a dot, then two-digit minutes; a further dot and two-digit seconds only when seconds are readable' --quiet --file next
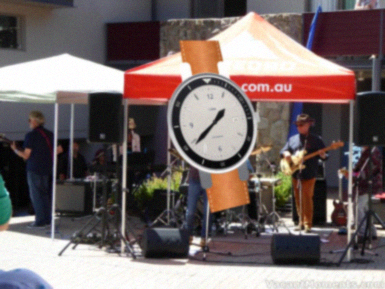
1.39
